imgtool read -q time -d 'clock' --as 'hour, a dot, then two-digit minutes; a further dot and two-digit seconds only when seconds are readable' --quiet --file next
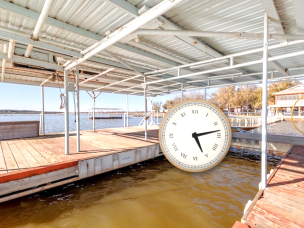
5.13
